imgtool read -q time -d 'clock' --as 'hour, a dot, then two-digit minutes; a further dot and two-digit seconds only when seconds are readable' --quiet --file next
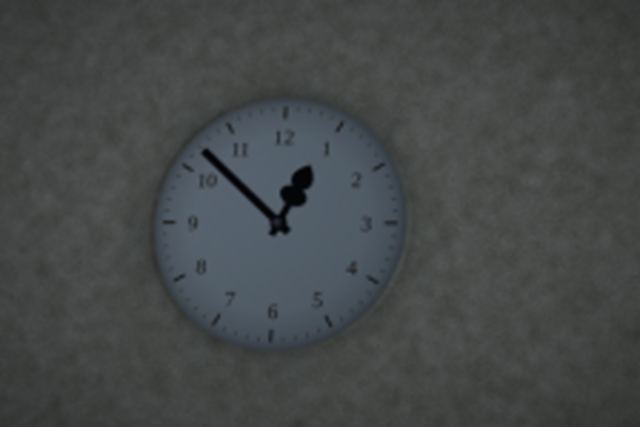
12.52
